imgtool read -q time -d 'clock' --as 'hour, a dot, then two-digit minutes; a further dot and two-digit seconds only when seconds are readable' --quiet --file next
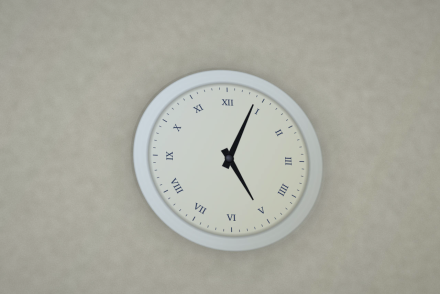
5.04
